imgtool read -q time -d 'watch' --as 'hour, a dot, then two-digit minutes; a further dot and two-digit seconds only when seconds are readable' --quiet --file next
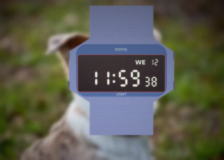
11.59.38
